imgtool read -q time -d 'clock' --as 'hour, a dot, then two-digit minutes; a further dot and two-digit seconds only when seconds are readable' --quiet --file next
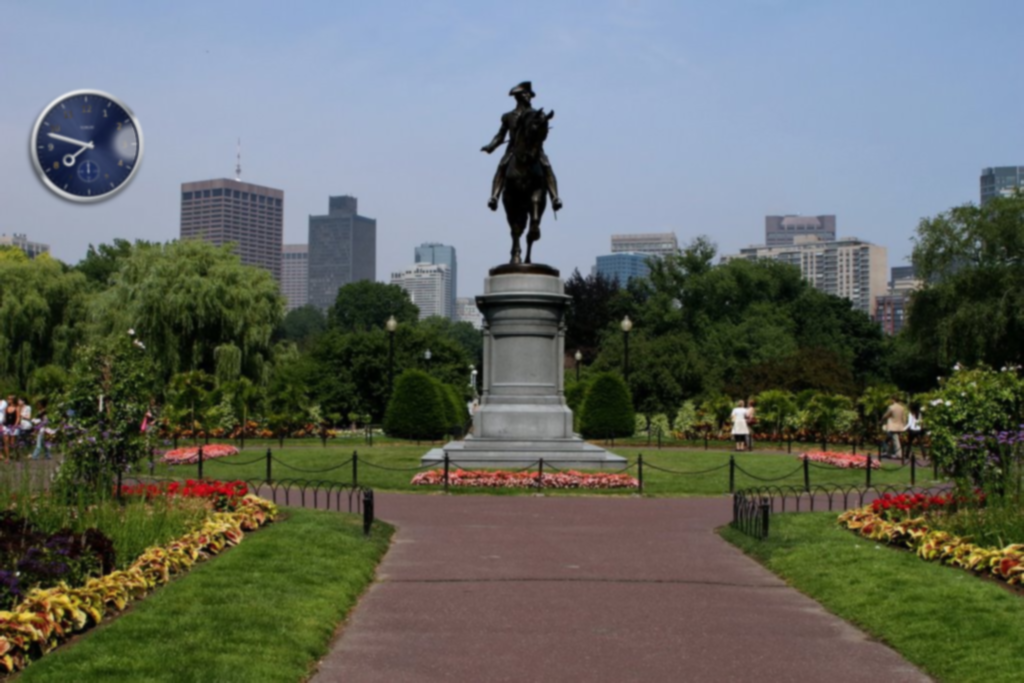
7.48
